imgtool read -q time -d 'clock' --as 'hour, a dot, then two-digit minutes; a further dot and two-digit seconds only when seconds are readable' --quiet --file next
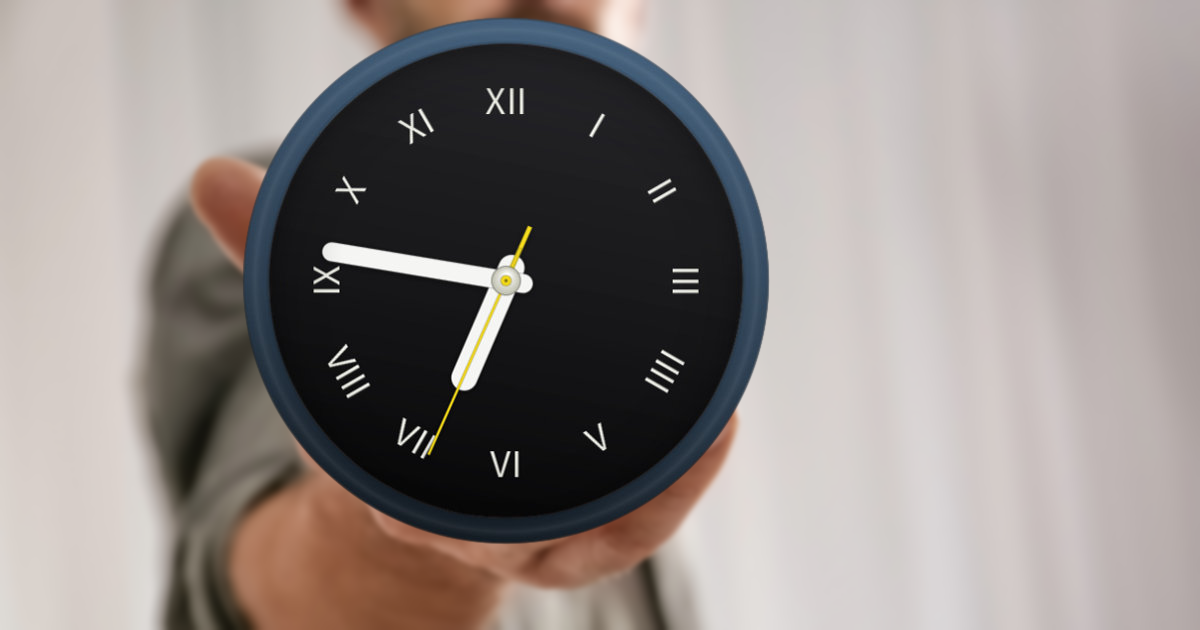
6.46.34
